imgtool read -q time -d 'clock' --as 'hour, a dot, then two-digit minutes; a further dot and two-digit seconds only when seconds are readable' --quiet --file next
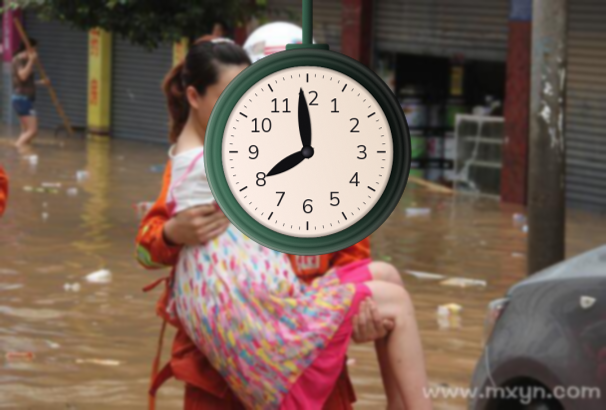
7.59
